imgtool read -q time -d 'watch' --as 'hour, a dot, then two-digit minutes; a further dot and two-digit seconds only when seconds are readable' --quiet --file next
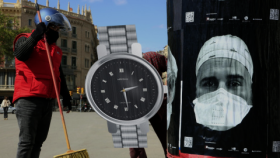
2.29
